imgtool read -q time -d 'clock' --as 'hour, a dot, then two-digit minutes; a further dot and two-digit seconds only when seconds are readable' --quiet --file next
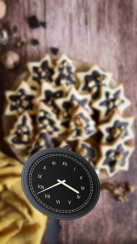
3.38
